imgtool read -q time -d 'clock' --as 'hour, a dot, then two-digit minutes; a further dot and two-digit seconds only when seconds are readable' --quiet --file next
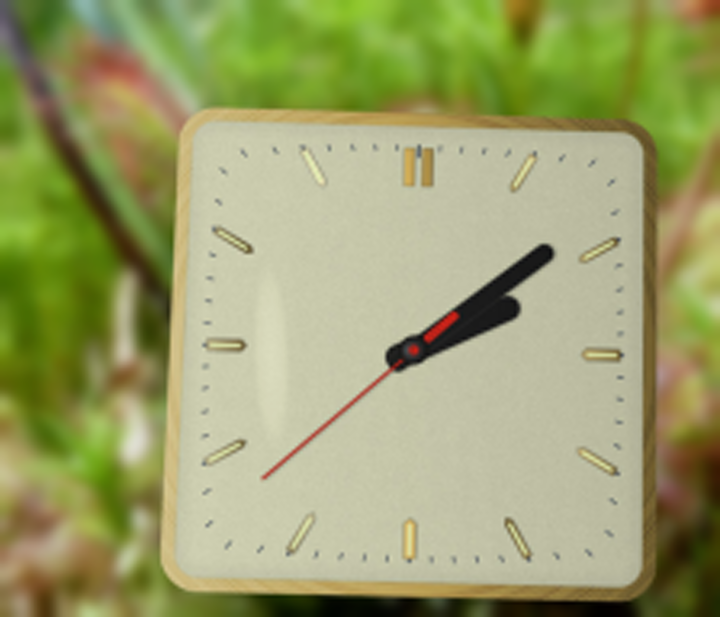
2.08.38
